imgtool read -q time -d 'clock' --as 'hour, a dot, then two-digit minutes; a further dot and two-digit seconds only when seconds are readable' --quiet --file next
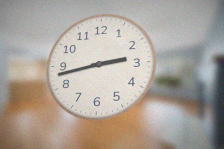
2.43
